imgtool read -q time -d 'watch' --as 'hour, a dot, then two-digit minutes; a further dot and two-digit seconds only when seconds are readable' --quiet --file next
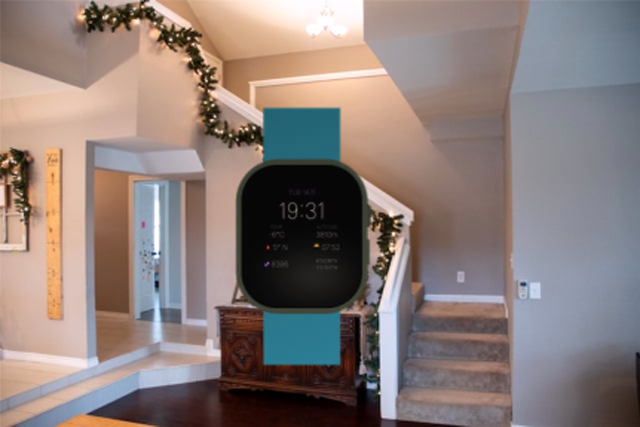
19.31
